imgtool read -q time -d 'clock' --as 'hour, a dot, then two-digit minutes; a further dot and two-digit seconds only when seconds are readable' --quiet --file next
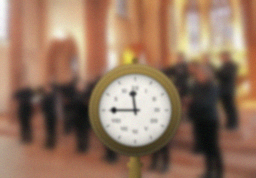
11.45
